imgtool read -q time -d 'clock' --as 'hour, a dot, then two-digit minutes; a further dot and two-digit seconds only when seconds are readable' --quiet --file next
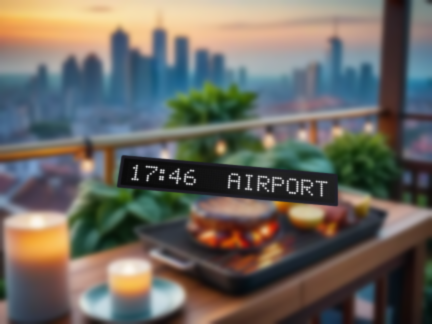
17.46
